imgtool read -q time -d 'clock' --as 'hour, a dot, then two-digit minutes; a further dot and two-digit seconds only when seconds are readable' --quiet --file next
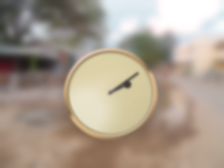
2.09
